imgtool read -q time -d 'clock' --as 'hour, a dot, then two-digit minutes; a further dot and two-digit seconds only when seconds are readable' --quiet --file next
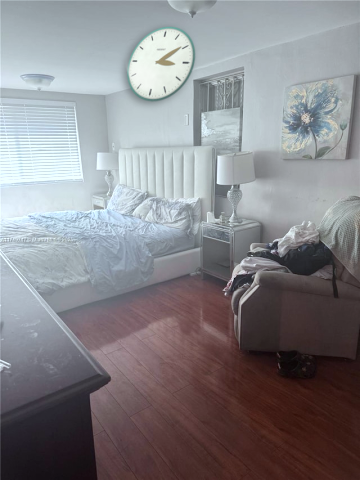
3.09
